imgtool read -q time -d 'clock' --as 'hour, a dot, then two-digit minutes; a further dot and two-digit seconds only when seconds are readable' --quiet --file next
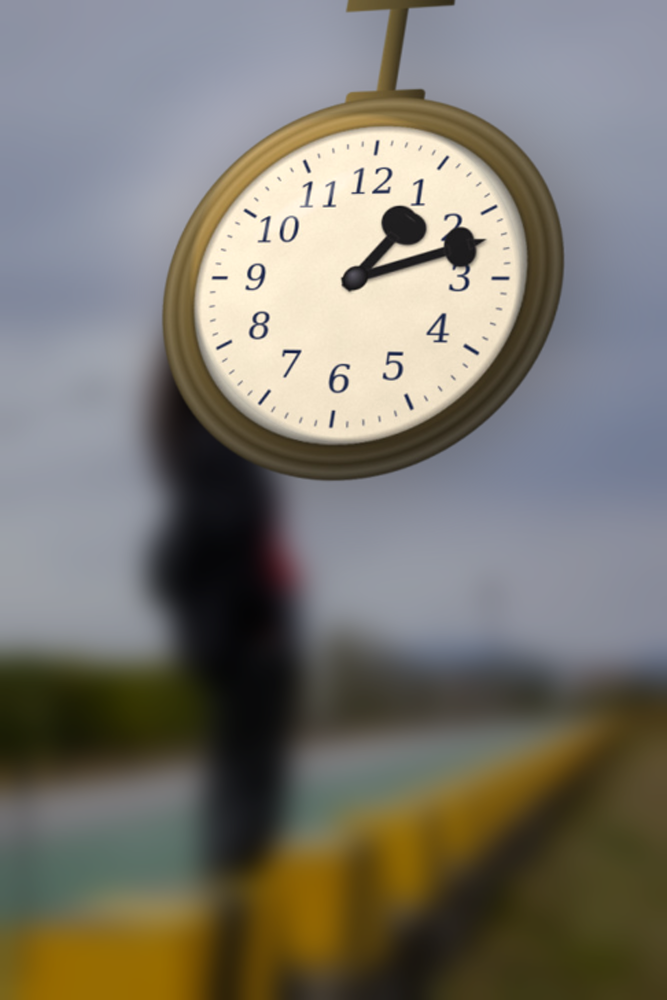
1.12
